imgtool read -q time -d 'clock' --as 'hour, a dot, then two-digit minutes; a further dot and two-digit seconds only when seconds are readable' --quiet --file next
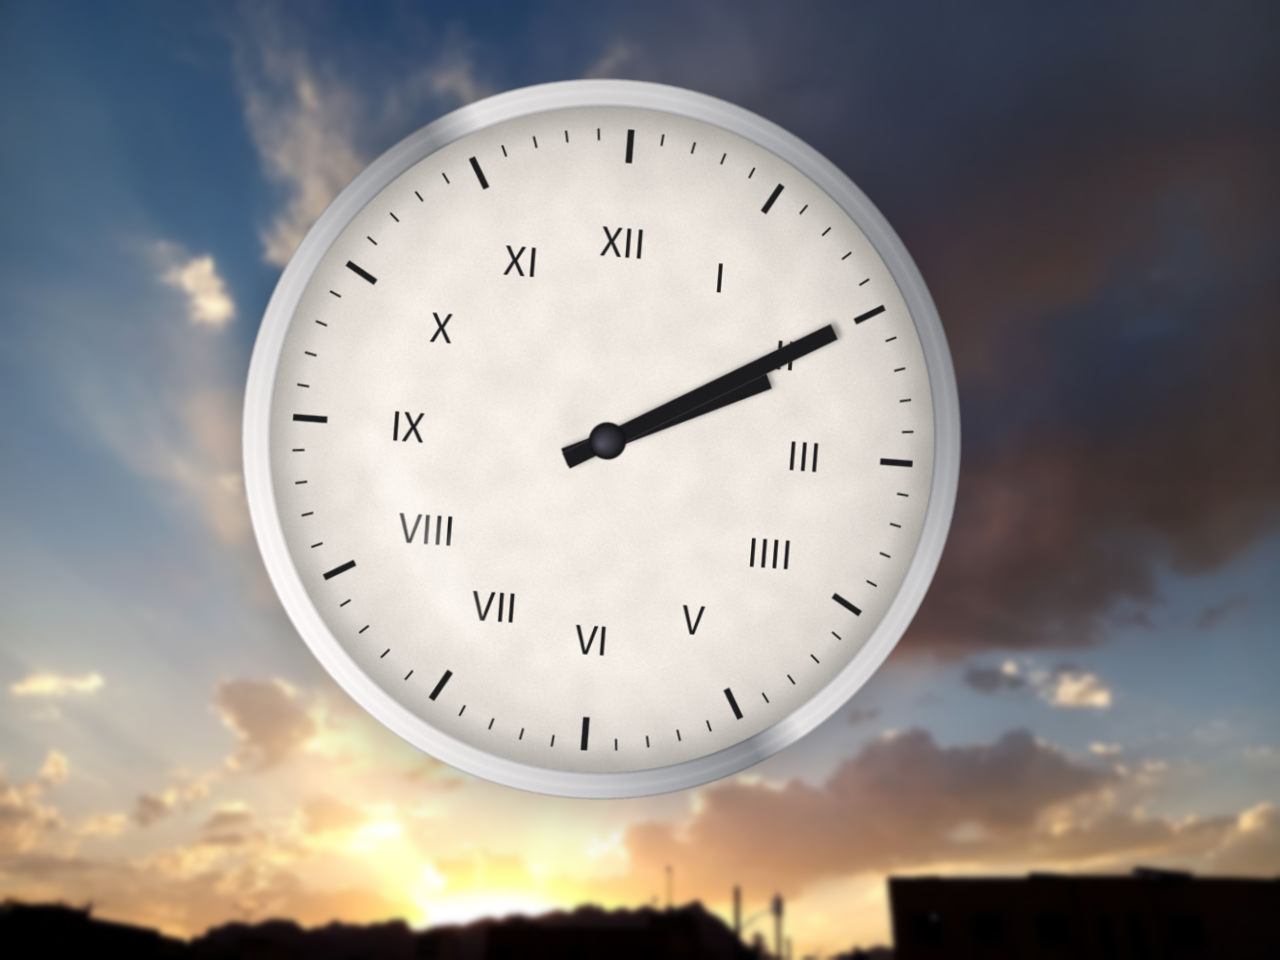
2.10
